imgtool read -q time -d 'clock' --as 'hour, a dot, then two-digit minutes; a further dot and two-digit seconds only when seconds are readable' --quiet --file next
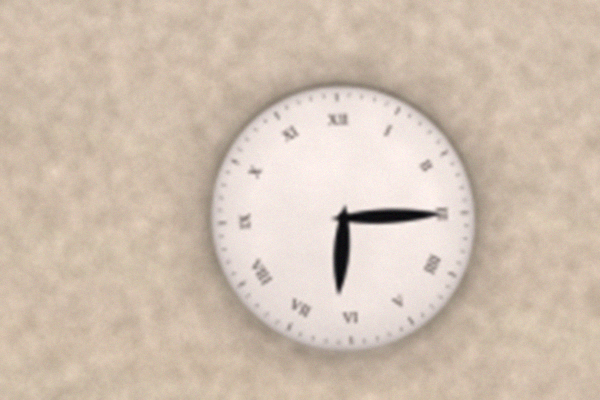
6.15
